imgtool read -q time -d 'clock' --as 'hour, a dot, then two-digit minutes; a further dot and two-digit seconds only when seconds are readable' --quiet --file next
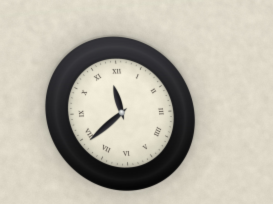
11.39
